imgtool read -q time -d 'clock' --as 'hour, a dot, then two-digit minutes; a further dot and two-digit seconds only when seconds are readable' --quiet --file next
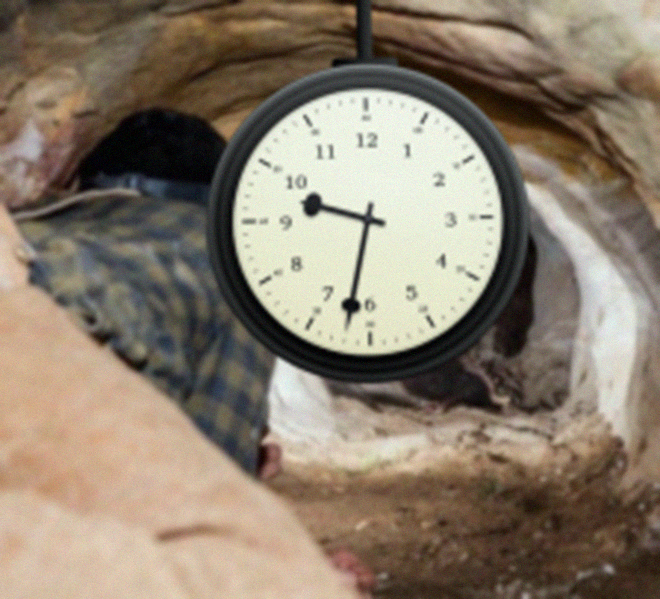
9.32
